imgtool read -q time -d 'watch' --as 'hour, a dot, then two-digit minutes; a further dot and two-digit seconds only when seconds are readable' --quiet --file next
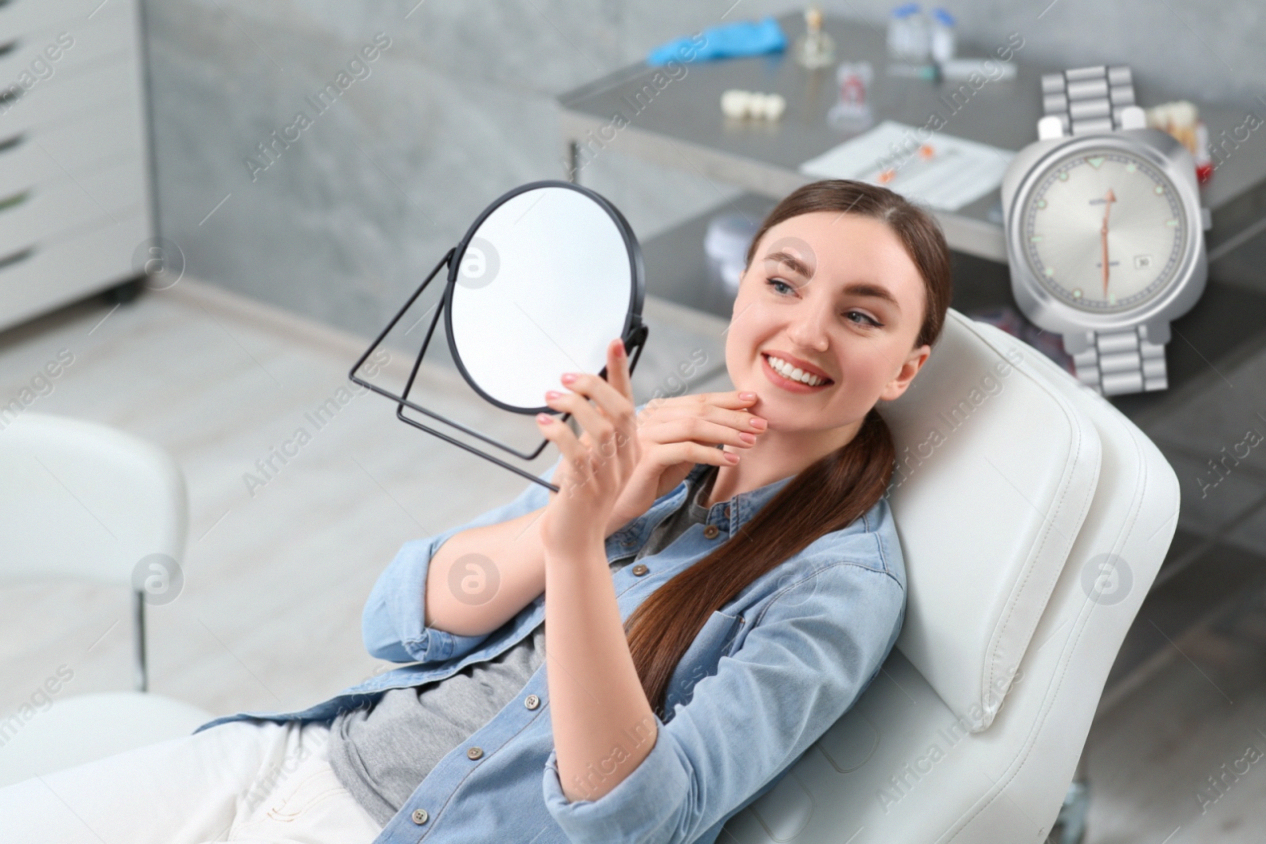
12.31
